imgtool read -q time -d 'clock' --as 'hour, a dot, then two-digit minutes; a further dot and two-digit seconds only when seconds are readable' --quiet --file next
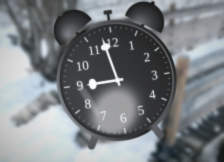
8.58
